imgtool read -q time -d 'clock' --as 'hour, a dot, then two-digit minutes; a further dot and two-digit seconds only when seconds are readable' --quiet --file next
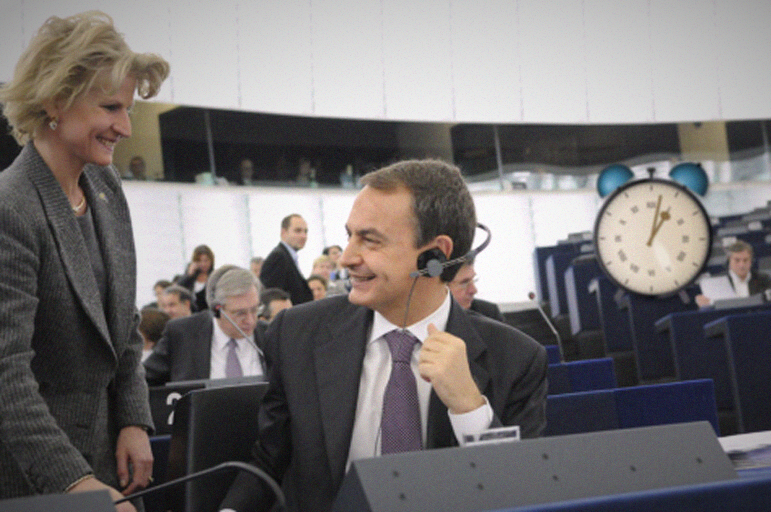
1.02
